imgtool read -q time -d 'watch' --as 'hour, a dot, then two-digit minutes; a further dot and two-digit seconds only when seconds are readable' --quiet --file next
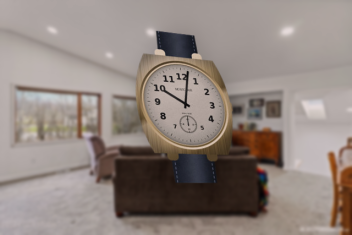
10.02
